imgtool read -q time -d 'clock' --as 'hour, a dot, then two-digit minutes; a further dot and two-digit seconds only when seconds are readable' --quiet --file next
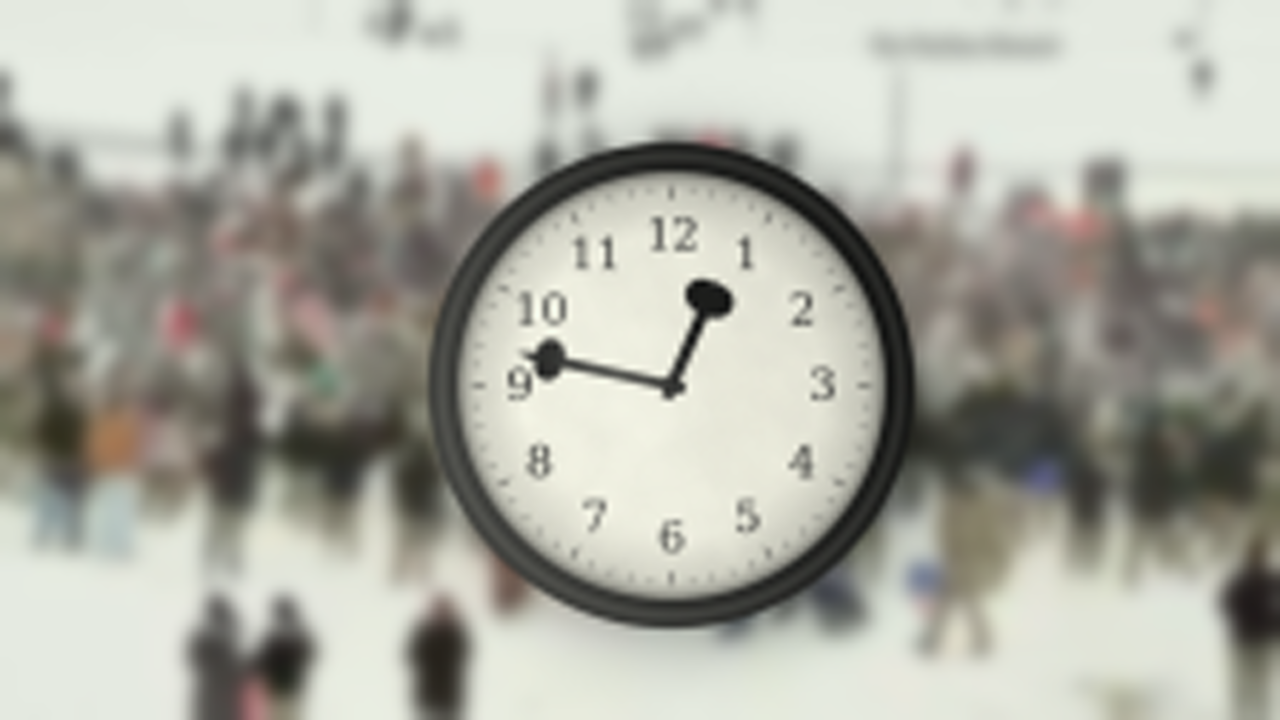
12.47
